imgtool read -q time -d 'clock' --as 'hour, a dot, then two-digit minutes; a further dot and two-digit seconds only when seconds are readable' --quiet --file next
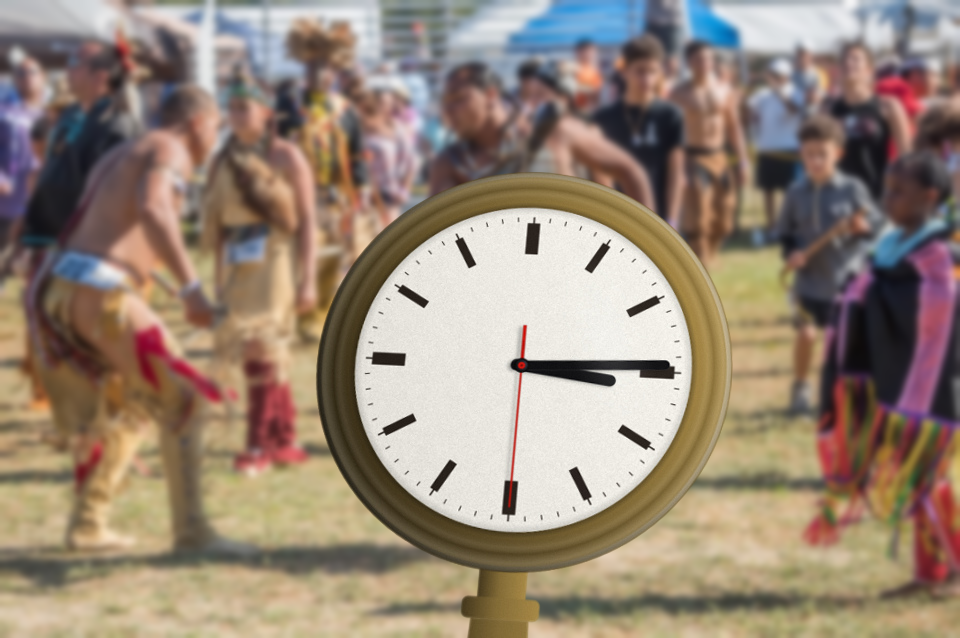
3.14.30
